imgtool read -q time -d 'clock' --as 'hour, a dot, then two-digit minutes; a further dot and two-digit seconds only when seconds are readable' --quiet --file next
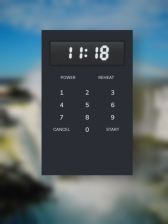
11.18
